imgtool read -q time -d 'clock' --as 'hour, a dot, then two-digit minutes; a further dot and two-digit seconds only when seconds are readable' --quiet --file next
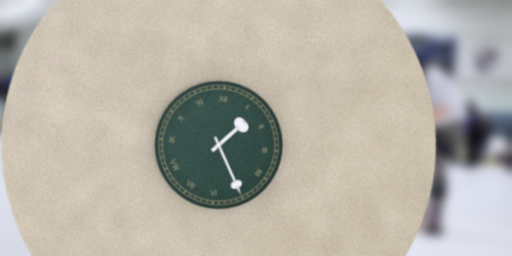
1.25
